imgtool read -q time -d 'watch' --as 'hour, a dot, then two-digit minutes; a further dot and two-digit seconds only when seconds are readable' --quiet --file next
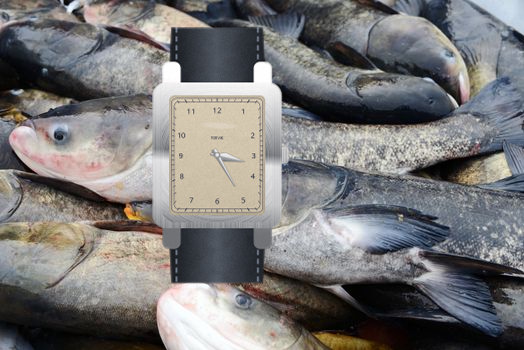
3.25
